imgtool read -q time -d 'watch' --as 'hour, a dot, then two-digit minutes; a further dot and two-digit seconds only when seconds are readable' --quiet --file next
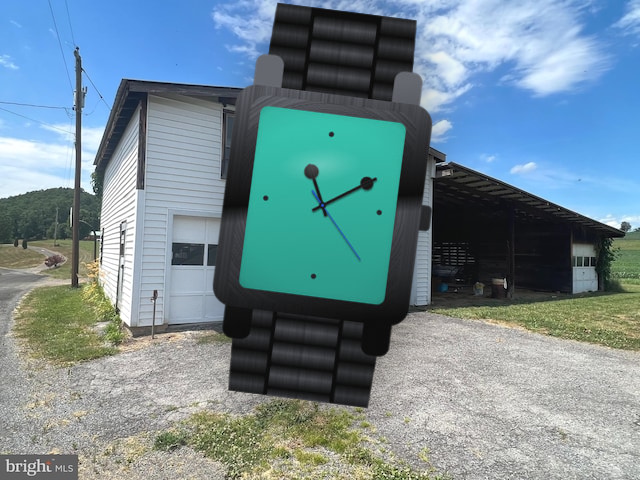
11.09.23
